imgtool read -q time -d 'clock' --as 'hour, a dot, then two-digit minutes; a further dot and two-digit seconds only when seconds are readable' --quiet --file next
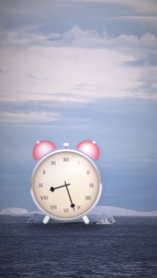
8.27
